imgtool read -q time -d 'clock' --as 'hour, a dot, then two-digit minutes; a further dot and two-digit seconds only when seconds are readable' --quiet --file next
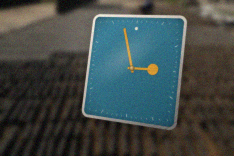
2.57
